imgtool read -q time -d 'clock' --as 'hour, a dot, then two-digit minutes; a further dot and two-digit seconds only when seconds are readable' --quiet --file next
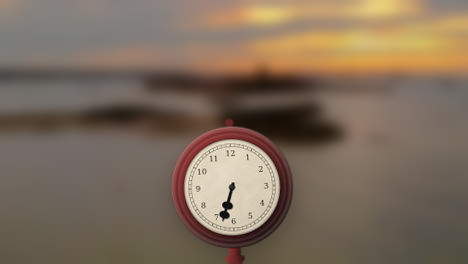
6.33
